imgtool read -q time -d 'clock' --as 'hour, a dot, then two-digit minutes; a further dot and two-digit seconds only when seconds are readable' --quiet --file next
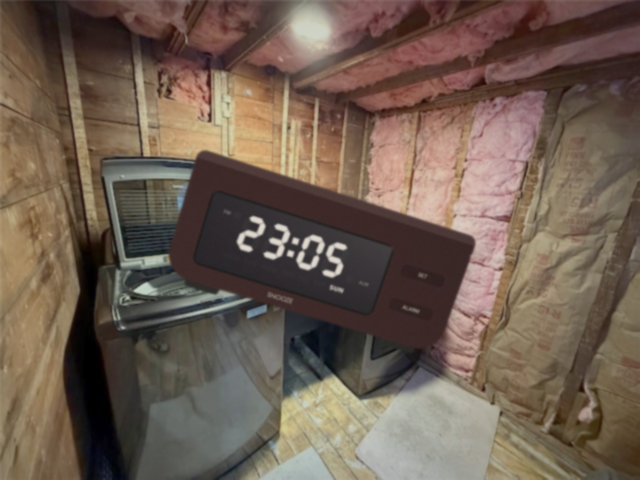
23.05
